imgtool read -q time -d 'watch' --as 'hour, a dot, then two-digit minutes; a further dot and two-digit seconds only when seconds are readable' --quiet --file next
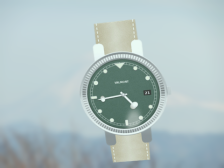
4.44
